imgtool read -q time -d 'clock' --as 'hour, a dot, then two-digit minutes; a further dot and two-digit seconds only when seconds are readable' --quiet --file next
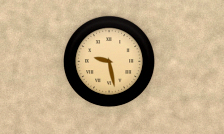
9.28
